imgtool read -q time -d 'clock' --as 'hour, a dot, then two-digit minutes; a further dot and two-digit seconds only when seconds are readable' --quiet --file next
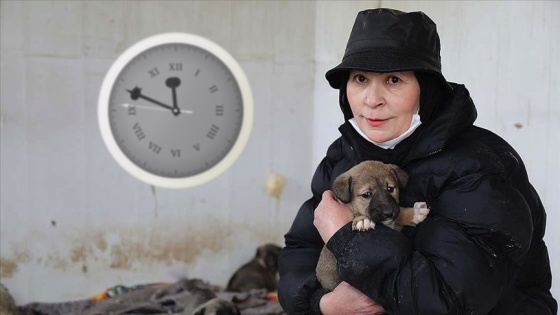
11.48.46
